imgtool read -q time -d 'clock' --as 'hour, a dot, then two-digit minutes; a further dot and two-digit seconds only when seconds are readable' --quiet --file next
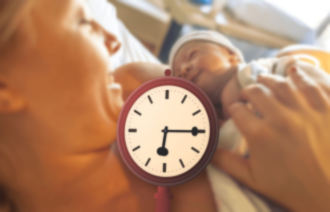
6.15
